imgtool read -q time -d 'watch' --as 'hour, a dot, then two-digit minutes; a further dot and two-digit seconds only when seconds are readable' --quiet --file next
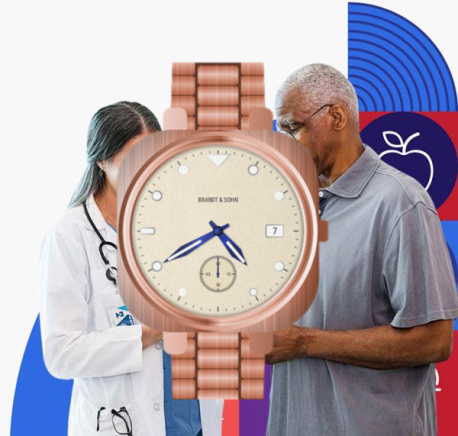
4.40
